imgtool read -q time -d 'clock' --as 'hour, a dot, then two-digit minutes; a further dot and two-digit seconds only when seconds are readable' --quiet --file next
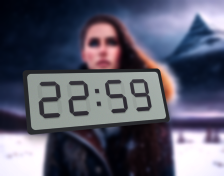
22.59
